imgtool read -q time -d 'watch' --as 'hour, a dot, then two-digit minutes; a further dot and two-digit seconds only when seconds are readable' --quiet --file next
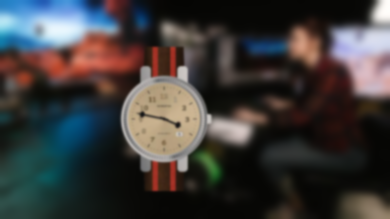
3.47
